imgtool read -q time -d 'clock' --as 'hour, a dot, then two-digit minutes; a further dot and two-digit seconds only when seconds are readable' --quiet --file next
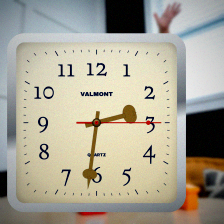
2.31.15
